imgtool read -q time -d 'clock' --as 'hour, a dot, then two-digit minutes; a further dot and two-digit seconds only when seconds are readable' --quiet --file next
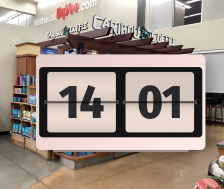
14.01
